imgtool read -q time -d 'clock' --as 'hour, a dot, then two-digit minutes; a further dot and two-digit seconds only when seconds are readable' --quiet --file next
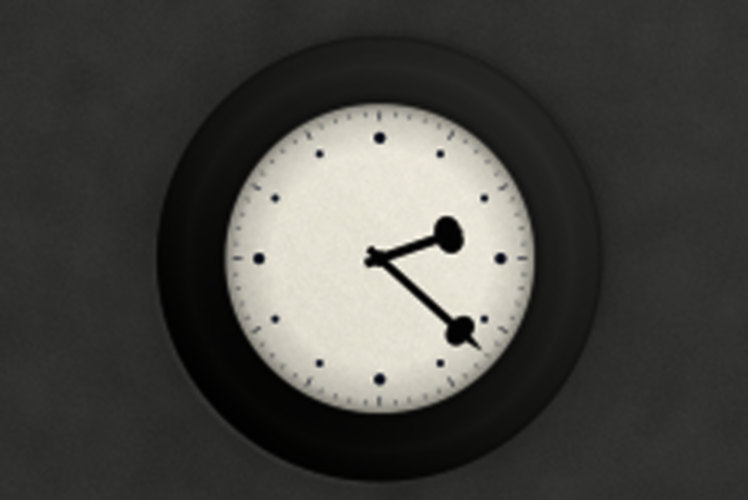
2.22
